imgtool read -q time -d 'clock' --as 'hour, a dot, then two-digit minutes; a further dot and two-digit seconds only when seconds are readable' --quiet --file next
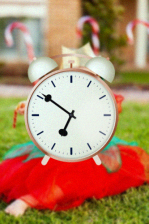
6.51
